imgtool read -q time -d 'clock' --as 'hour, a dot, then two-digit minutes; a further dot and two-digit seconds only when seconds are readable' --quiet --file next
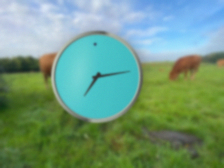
7.14
